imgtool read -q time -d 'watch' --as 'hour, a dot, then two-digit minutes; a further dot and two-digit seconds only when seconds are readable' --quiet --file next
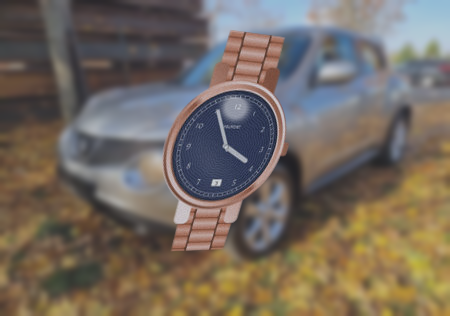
3.55
